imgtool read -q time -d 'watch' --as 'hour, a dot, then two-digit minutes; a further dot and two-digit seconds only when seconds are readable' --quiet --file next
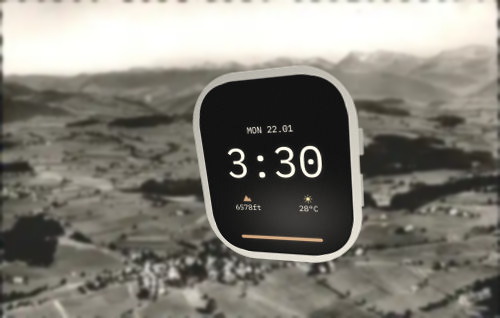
3.30
